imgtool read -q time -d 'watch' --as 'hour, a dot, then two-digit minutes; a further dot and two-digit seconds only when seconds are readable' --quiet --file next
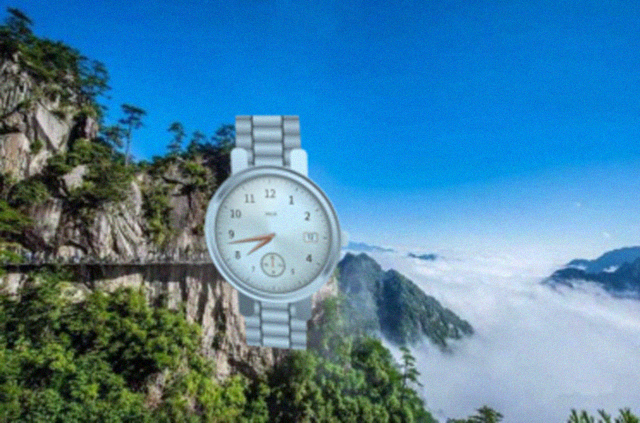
7.43
